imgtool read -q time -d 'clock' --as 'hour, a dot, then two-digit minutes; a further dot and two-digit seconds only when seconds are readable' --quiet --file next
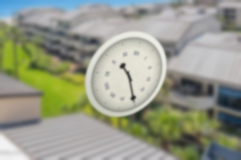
10.25
